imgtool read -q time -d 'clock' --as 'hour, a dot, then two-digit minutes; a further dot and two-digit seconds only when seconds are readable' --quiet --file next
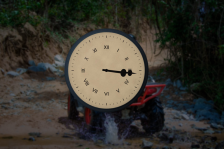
3.16
